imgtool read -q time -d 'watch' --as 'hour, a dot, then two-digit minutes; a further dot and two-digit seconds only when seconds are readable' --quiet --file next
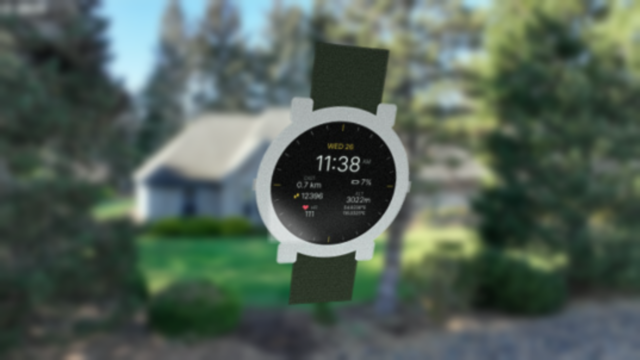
11.38
